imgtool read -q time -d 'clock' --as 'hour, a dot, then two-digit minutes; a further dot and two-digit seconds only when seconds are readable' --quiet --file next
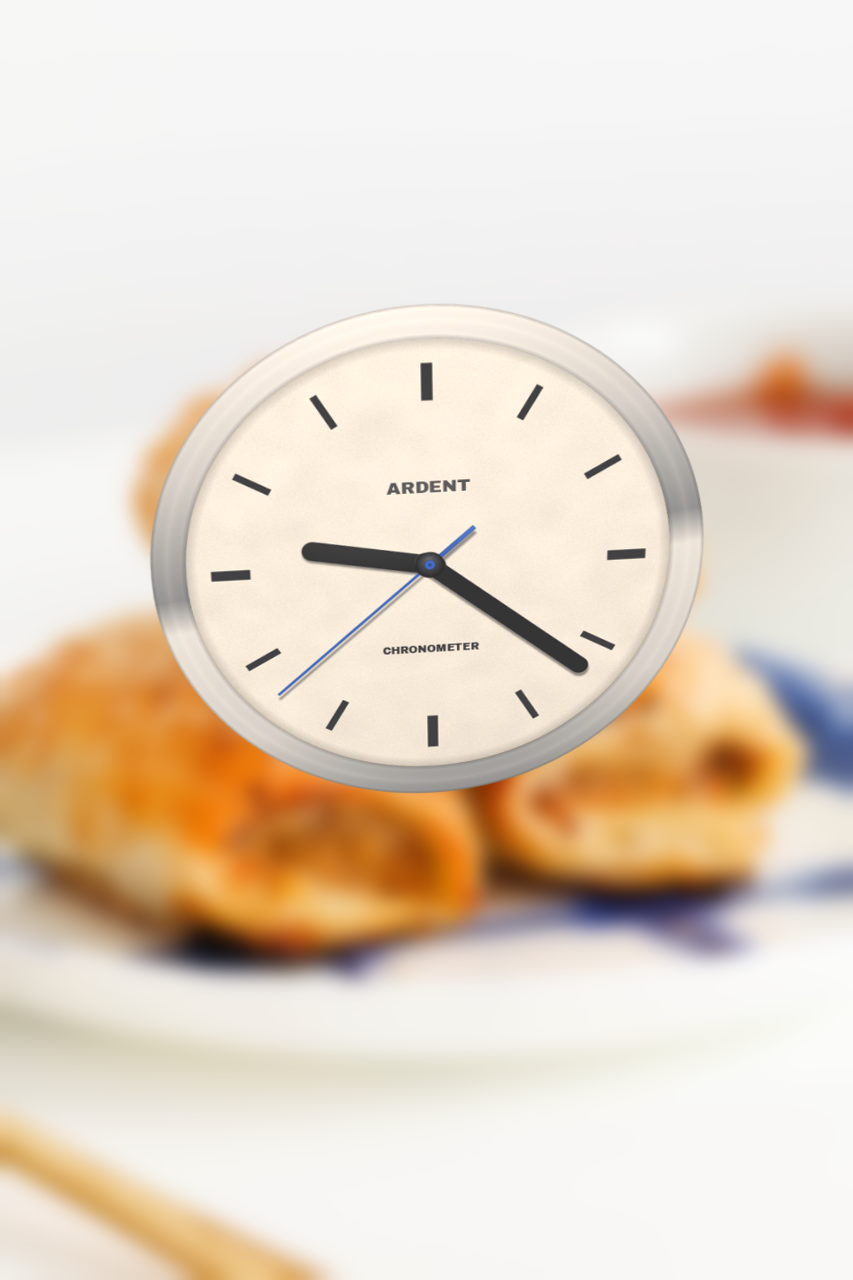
9.21.38
